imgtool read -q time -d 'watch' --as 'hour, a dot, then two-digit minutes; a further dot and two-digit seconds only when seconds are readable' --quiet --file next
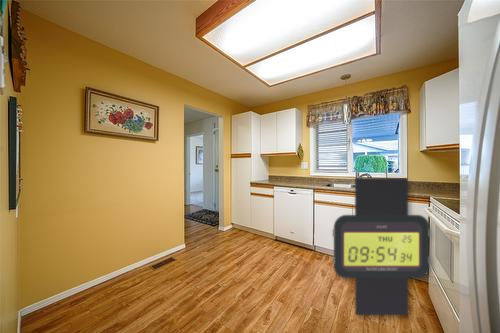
9.54
